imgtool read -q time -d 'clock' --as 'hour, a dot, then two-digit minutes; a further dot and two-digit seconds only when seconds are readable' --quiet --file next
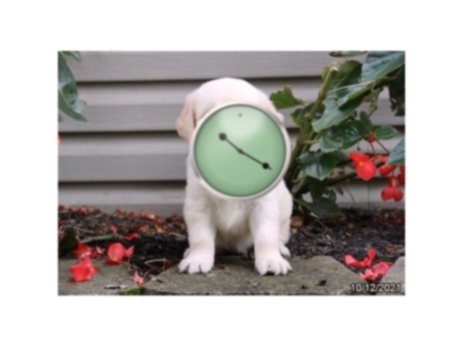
10.20
